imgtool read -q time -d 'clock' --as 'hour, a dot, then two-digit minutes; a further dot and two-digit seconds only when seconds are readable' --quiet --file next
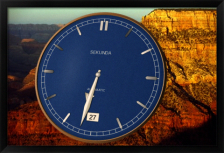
6.32
